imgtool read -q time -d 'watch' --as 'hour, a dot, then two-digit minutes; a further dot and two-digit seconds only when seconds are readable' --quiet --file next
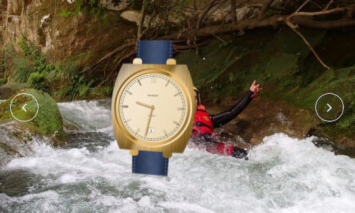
9.32
